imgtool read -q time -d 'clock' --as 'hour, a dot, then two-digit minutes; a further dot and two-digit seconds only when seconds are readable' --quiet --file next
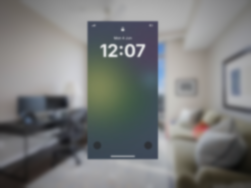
12.07
